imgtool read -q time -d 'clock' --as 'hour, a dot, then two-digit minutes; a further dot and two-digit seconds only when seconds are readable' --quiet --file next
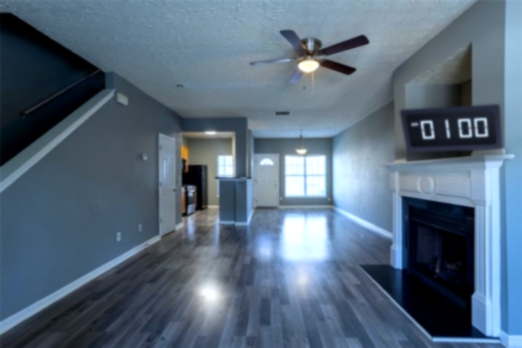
1.00
